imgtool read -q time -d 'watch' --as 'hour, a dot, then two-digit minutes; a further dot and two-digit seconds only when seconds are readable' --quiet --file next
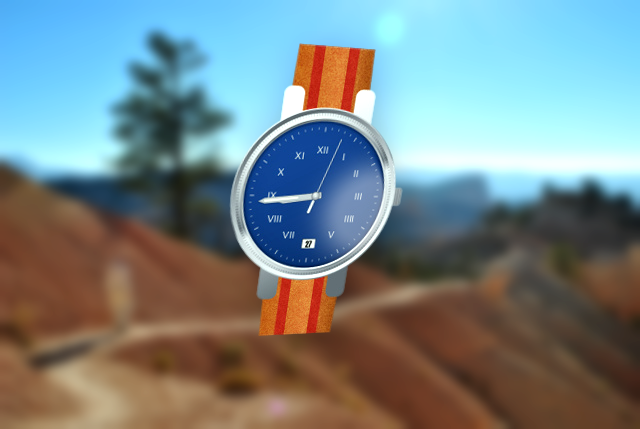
8.44.03
